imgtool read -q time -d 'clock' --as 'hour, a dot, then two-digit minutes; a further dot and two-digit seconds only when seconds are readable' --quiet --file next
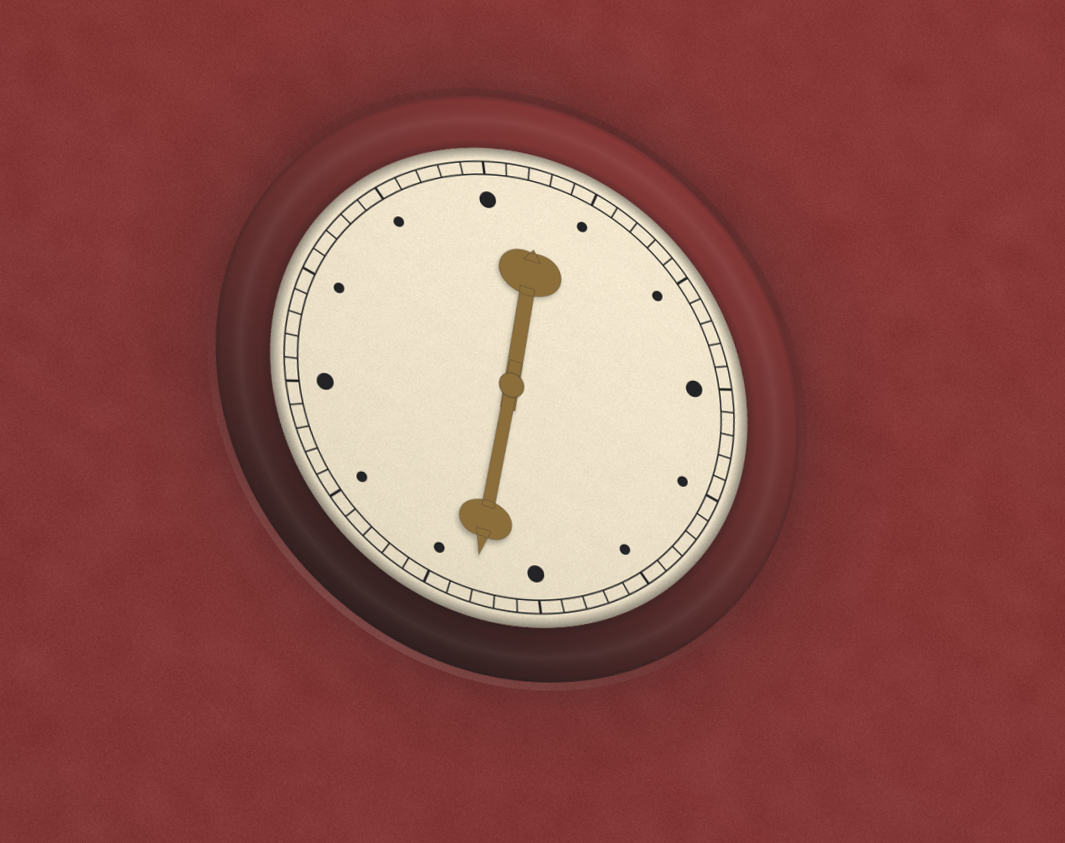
12.33
